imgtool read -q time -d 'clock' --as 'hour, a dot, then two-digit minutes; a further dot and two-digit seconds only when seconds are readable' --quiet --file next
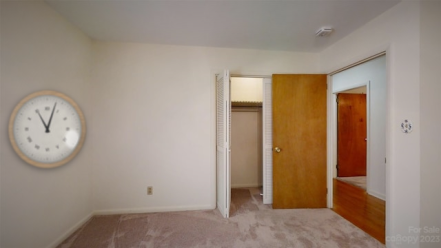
11.03
